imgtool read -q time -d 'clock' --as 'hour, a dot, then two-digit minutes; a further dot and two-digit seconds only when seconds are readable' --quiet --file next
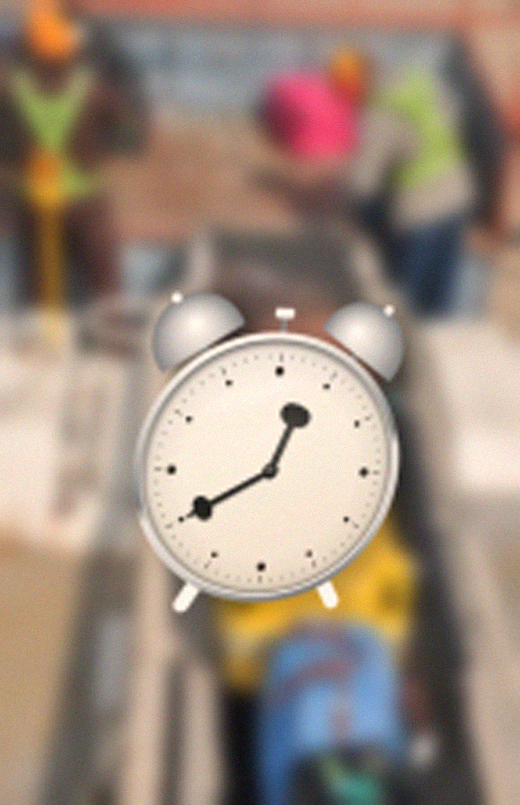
12.40
